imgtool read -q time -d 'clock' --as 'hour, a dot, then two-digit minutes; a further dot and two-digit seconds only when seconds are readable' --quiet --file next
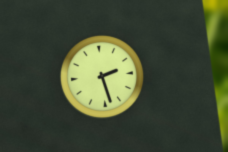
2.28
